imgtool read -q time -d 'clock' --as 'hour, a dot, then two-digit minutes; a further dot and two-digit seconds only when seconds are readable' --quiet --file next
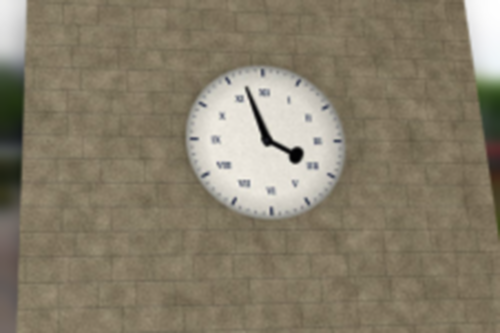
3.57
